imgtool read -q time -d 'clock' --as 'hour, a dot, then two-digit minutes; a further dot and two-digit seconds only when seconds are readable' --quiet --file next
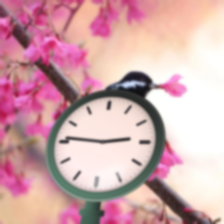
2.46
